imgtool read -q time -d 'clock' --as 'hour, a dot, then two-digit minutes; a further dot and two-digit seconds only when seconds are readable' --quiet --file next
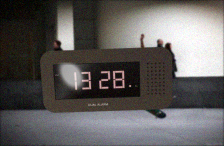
13.28
